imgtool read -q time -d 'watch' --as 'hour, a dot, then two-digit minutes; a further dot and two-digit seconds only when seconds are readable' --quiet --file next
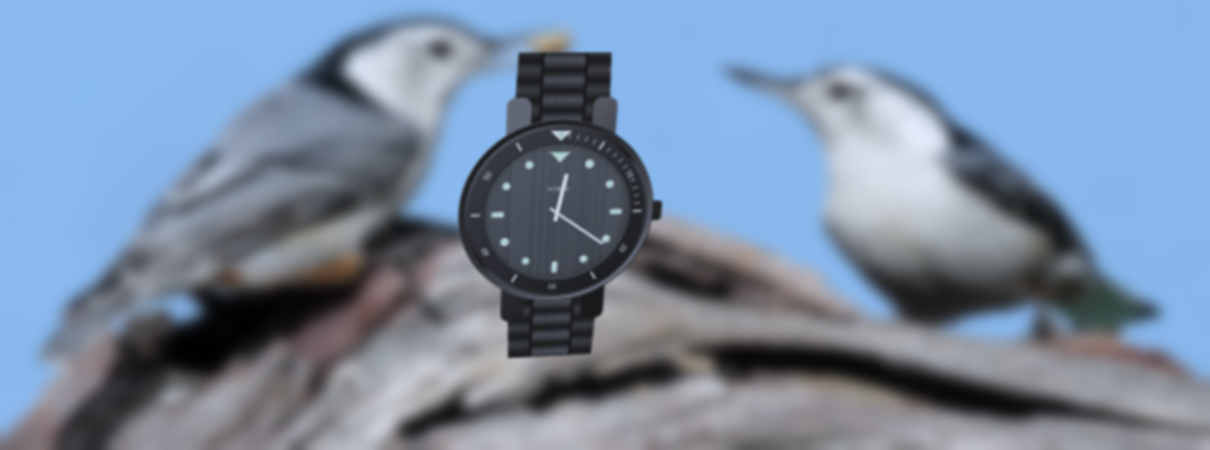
12.21
